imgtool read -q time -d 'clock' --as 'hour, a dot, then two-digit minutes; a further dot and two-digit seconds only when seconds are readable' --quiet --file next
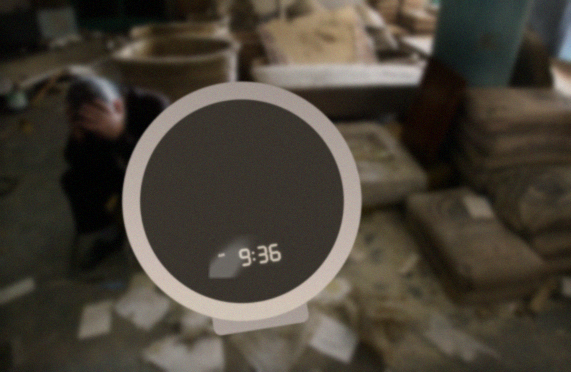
9.36
